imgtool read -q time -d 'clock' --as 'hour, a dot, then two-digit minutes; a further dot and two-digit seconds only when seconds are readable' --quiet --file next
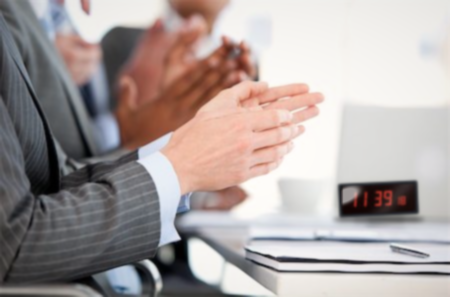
11.39
